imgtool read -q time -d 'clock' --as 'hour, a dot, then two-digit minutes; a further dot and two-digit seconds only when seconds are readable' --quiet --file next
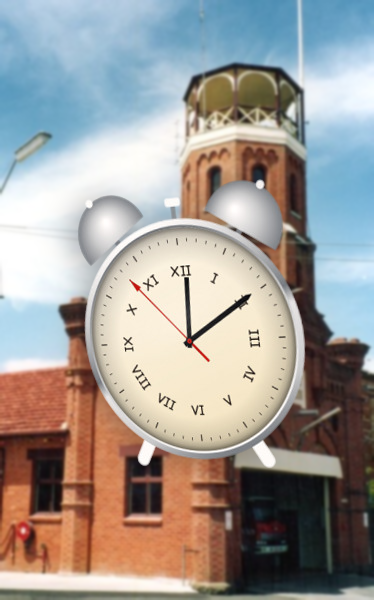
12.09.53
